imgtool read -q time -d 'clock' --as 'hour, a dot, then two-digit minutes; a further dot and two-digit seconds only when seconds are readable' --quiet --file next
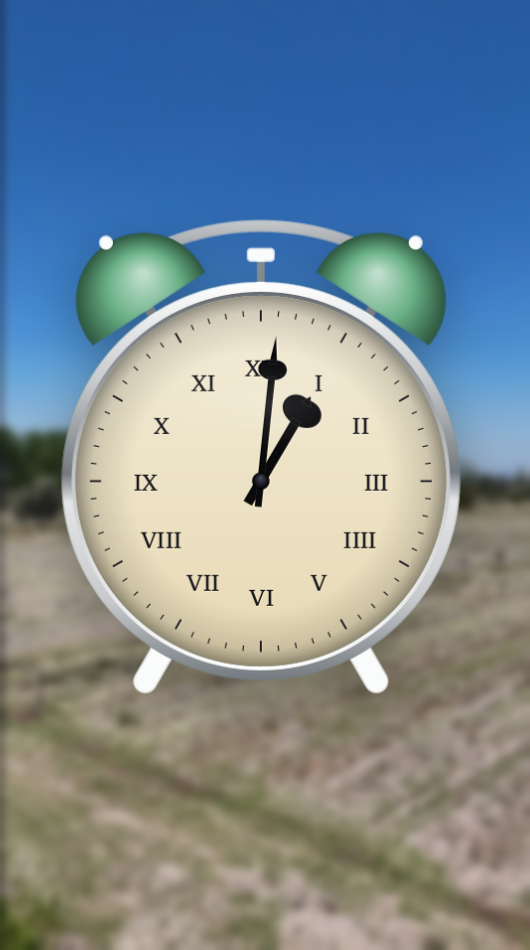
1.01
